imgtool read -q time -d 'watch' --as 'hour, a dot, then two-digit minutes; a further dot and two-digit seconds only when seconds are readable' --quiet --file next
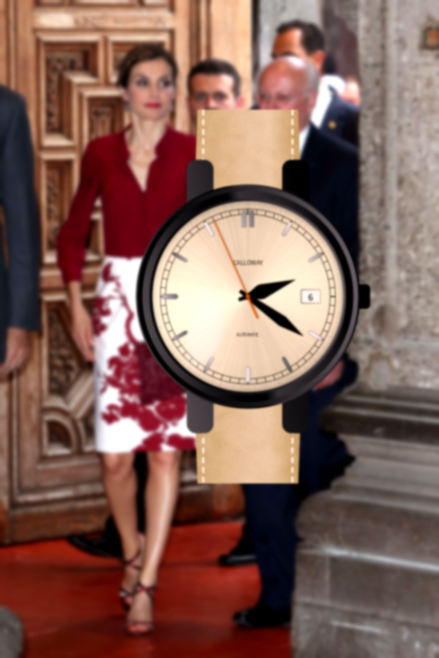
2.20.56
